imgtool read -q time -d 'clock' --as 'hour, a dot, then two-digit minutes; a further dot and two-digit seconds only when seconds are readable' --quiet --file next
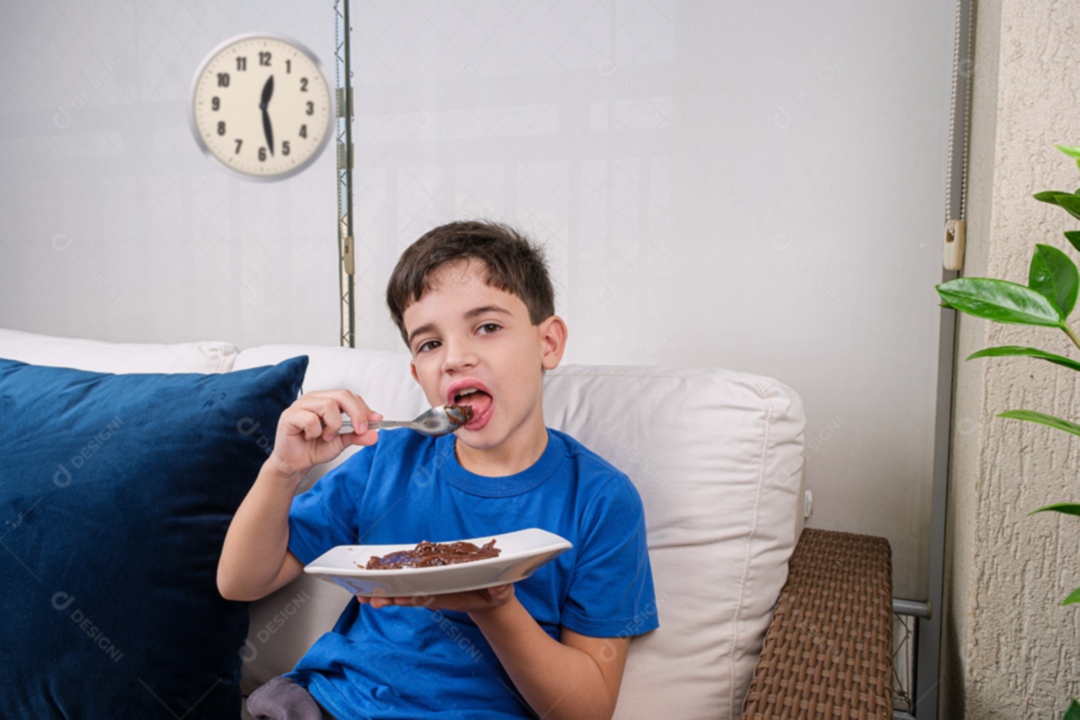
12.28
